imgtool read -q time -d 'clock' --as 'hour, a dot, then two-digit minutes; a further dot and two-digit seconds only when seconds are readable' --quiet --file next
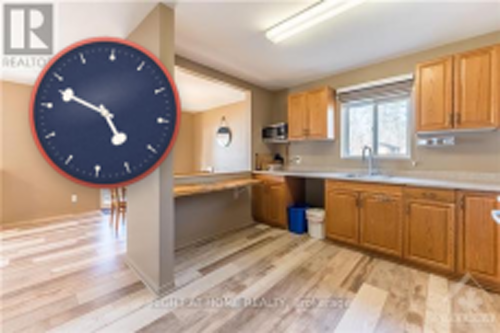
4.48
